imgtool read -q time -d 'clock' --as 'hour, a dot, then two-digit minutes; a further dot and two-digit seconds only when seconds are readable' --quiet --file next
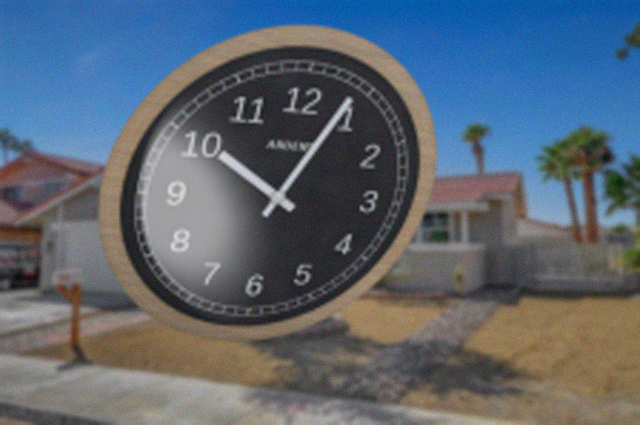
10.04
